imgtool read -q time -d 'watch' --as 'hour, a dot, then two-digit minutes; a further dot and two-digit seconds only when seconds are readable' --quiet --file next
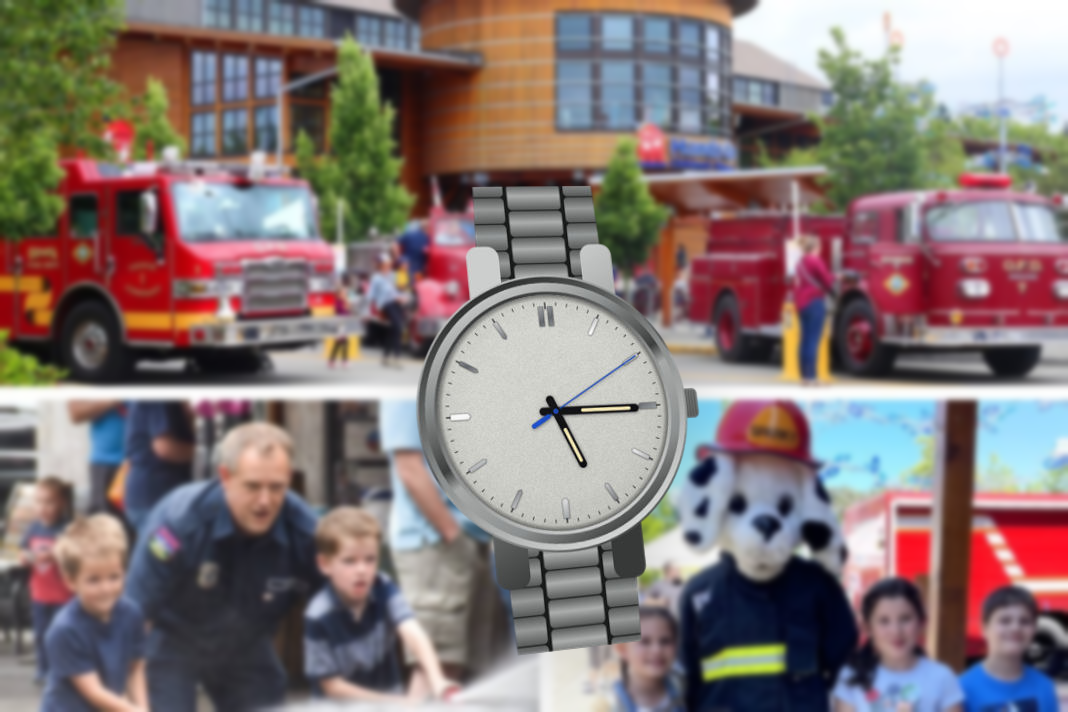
5.15.10
